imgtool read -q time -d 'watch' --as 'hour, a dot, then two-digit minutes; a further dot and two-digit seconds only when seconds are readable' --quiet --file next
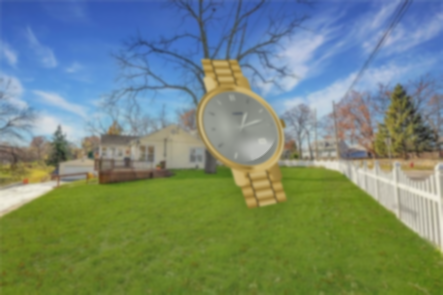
1.13
